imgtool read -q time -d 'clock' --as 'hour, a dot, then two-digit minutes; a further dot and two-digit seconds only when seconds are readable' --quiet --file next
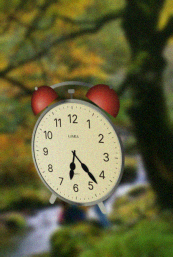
6.23
